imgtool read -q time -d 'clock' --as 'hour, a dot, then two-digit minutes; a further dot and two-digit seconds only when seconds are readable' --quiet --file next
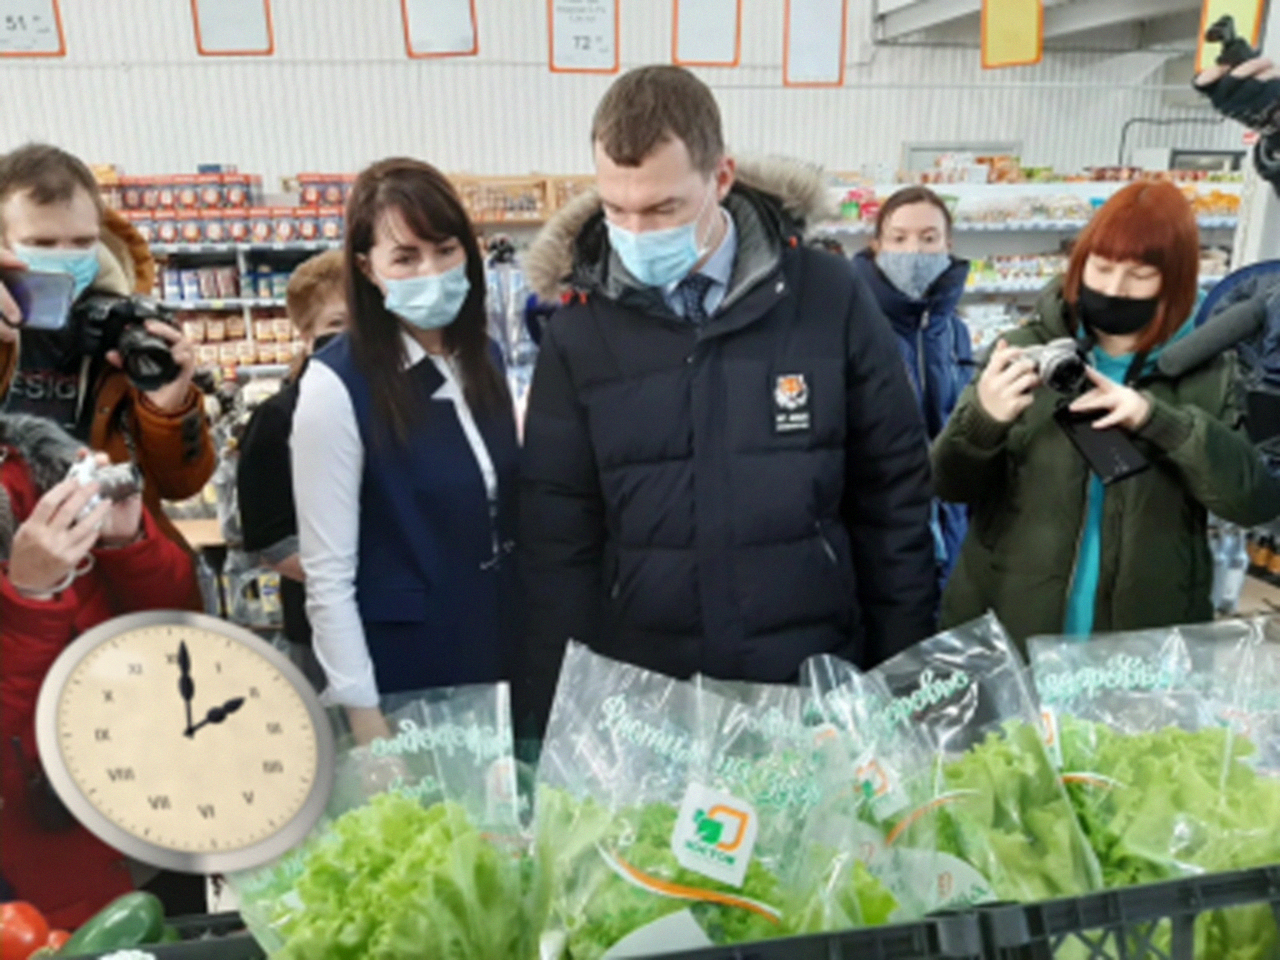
2.01
